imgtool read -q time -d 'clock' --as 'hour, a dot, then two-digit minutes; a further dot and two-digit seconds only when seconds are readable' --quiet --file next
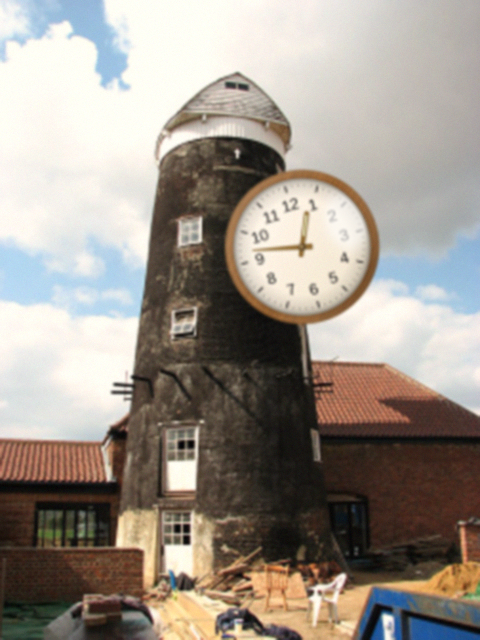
12.47
